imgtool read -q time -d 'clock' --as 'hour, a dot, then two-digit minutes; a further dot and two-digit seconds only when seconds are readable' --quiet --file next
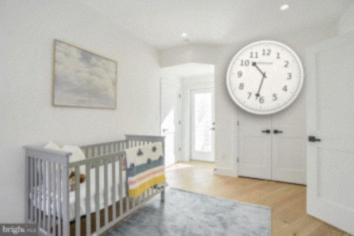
10.32
